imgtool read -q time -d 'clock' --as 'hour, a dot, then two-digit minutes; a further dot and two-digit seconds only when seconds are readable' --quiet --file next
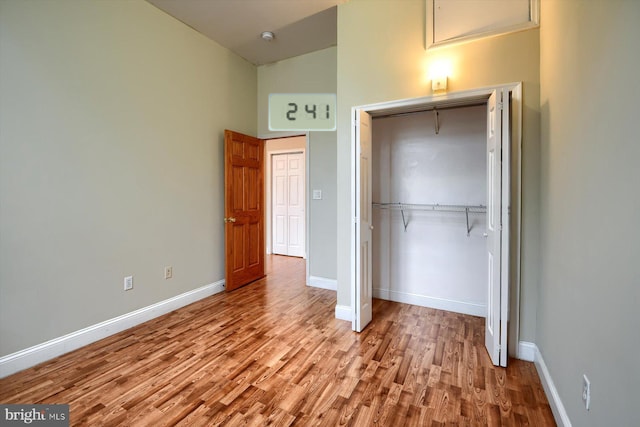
2.41
